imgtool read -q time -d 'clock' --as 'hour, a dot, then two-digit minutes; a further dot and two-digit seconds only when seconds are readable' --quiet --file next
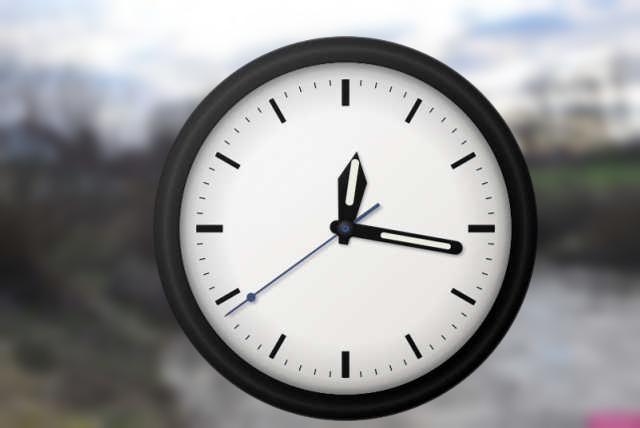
12.16.39
